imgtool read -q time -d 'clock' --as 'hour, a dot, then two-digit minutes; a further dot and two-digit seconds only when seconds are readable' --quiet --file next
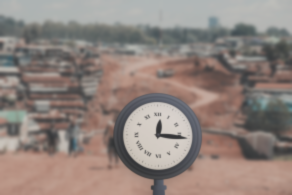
12.16
